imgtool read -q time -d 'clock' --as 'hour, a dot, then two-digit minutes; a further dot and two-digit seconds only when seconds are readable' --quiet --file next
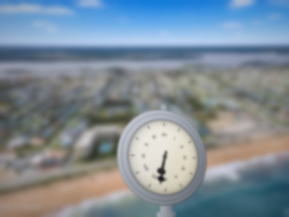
6.32
